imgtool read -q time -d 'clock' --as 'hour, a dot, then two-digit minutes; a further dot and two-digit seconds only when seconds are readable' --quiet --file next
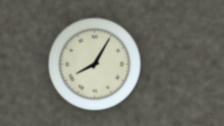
8.05
